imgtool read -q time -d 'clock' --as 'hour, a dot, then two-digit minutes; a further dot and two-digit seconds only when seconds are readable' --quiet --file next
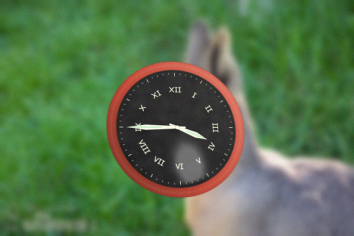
3.45
